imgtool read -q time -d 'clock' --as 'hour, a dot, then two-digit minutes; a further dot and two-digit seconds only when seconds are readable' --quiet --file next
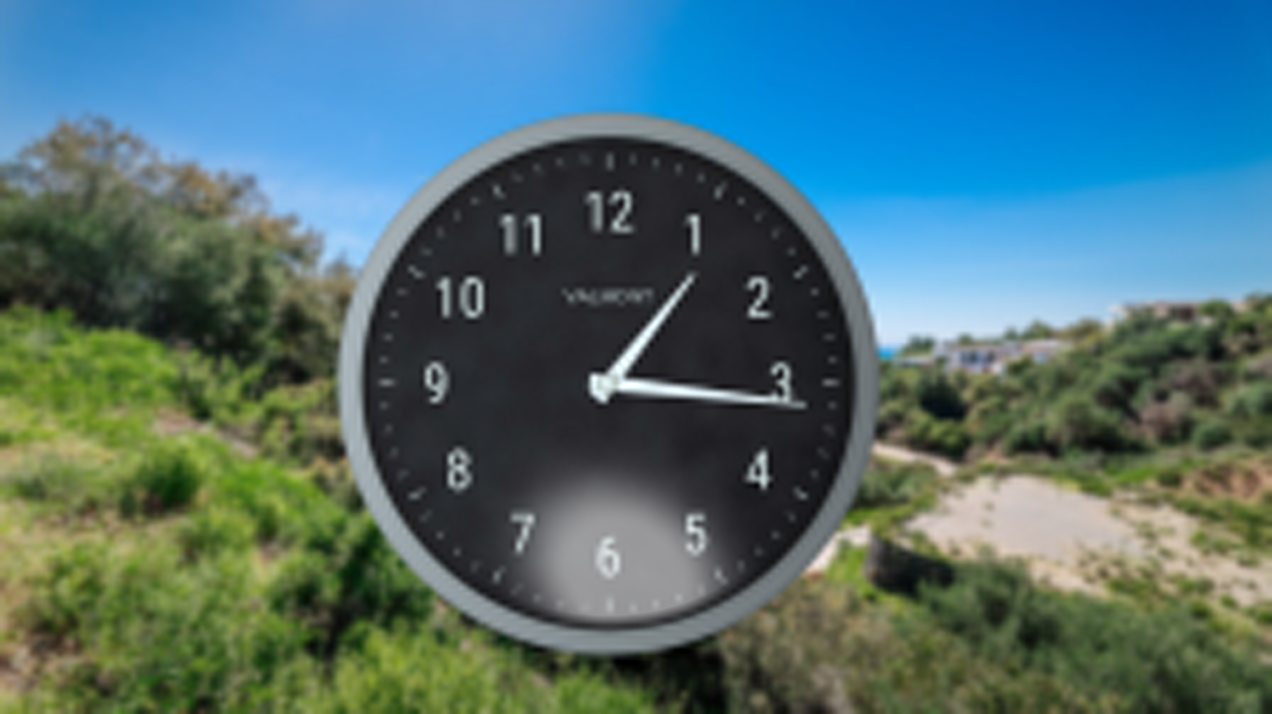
1.16
